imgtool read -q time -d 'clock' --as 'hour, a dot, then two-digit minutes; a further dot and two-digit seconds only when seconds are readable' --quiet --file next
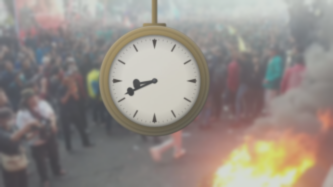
8.41
